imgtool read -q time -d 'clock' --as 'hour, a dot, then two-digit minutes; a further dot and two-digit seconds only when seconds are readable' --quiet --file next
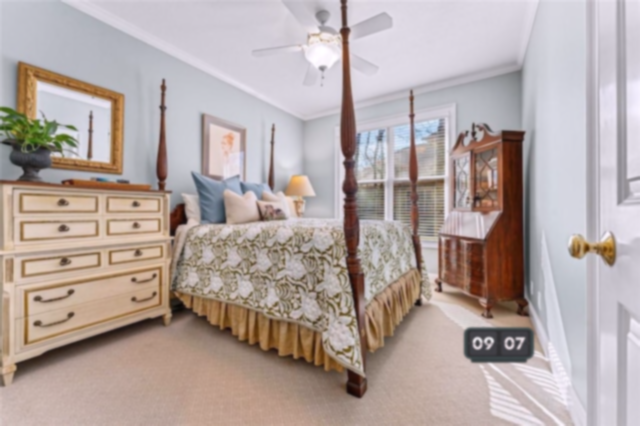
9.07
